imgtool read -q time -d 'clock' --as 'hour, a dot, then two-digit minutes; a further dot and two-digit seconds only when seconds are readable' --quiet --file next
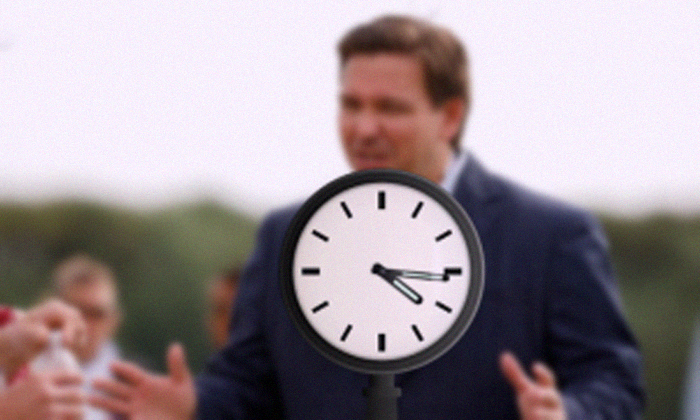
4.16
